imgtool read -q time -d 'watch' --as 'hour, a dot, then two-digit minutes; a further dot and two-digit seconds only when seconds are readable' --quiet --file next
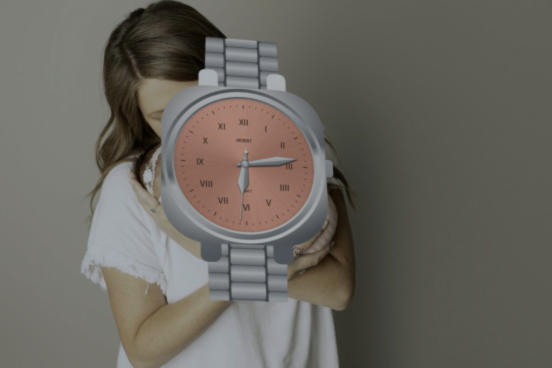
6.13.31
